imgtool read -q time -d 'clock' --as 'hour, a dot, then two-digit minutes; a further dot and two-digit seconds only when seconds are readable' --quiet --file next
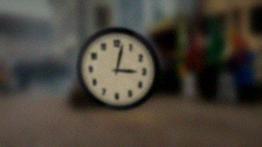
3.02
